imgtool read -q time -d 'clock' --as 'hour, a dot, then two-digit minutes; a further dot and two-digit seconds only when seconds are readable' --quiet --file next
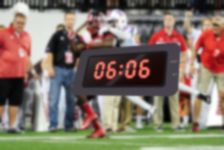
6.06
